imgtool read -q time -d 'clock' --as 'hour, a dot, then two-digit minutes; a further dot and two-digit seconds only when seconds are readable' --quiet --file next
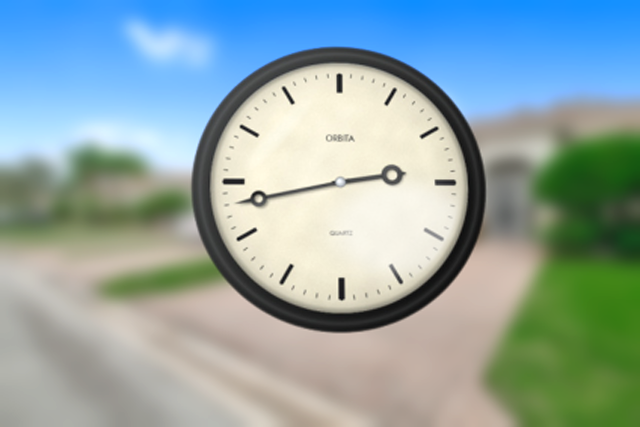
2.43
